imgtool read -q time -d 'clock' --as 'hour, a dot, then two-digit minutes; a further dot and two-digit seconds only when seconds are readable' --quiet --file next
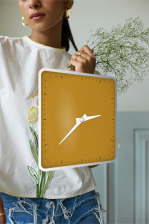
2.38
